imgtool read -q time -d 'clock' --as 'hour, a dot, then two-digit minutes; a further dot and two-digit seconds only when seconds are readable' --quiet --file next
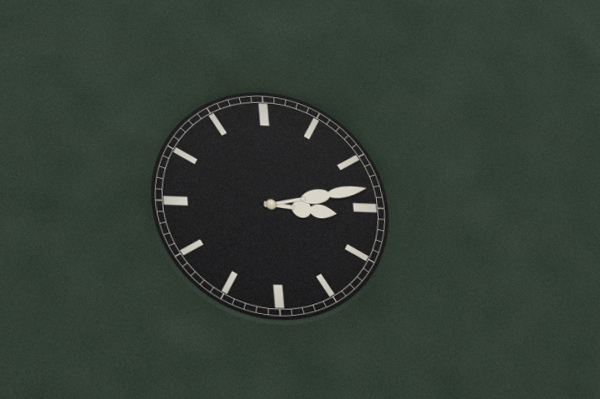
3.13
